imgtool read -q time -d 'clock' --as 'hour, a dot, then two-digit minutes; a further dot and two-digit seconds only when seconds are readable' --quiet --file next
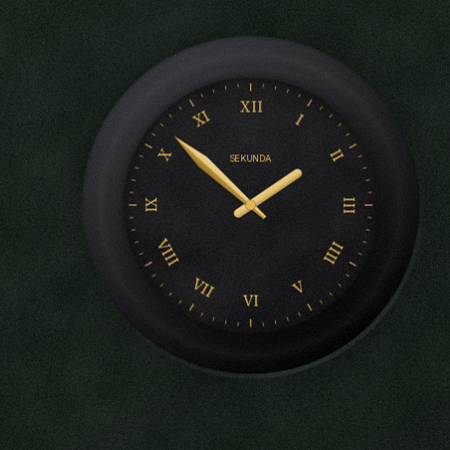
1.52
